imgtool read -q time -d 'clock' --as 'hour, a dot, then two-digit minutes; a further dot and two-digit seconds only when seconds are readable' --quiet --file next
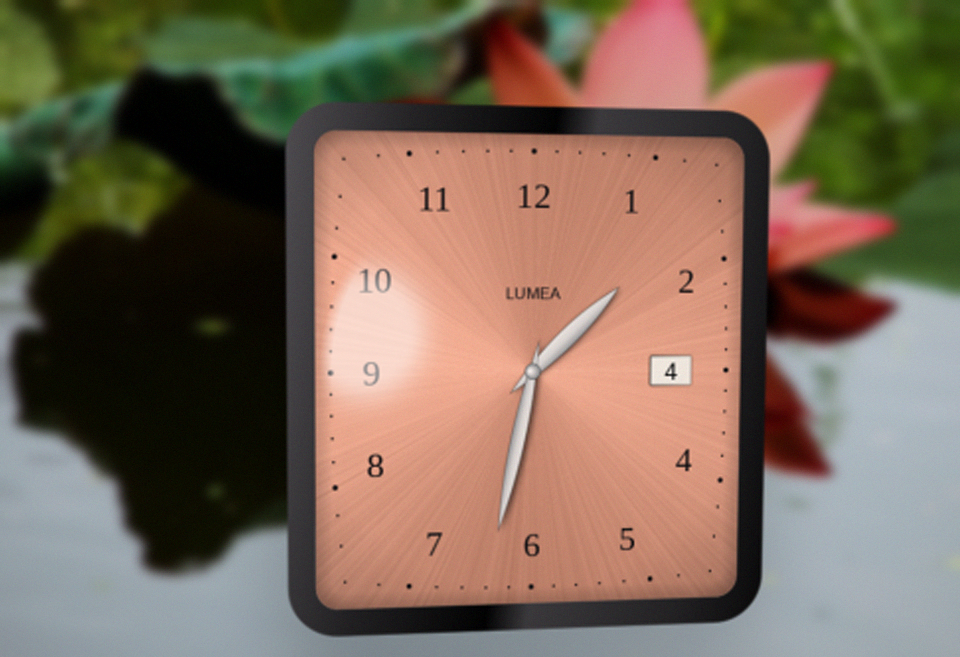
1.32
